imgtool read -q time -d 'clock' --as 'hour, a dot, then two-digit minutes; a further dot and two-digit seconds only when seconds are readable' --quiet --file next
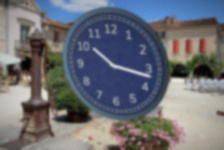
10.17
